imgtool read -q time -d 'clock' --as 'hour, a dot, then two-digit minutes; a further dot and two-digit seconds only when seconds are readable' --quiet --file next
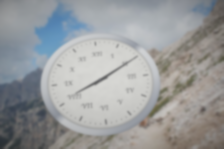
8.10
